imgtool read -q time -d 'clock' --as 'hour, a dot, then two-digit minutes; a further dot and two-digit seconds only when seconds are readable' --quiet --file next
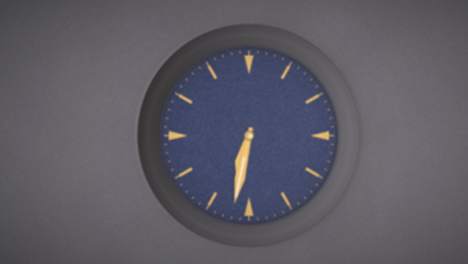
6.32
